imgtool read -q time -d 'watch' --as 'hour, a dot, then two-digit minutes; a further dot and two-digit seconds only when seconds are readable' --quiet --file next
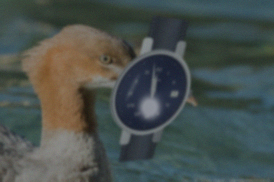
11.58
